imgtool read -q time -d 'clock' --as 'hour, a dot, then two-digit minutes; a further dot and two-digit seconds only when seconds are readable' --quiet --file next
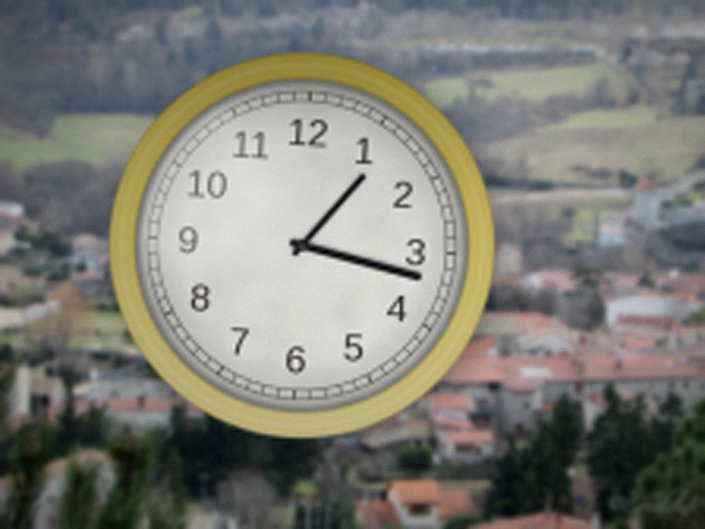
1.17
